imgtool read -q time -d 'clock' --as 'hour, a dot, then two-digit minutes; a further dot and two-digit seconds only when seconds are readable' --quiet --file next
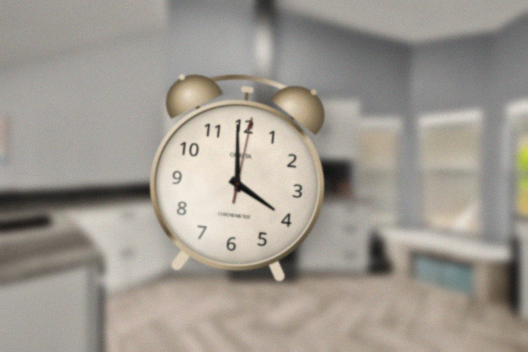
3.59.01
